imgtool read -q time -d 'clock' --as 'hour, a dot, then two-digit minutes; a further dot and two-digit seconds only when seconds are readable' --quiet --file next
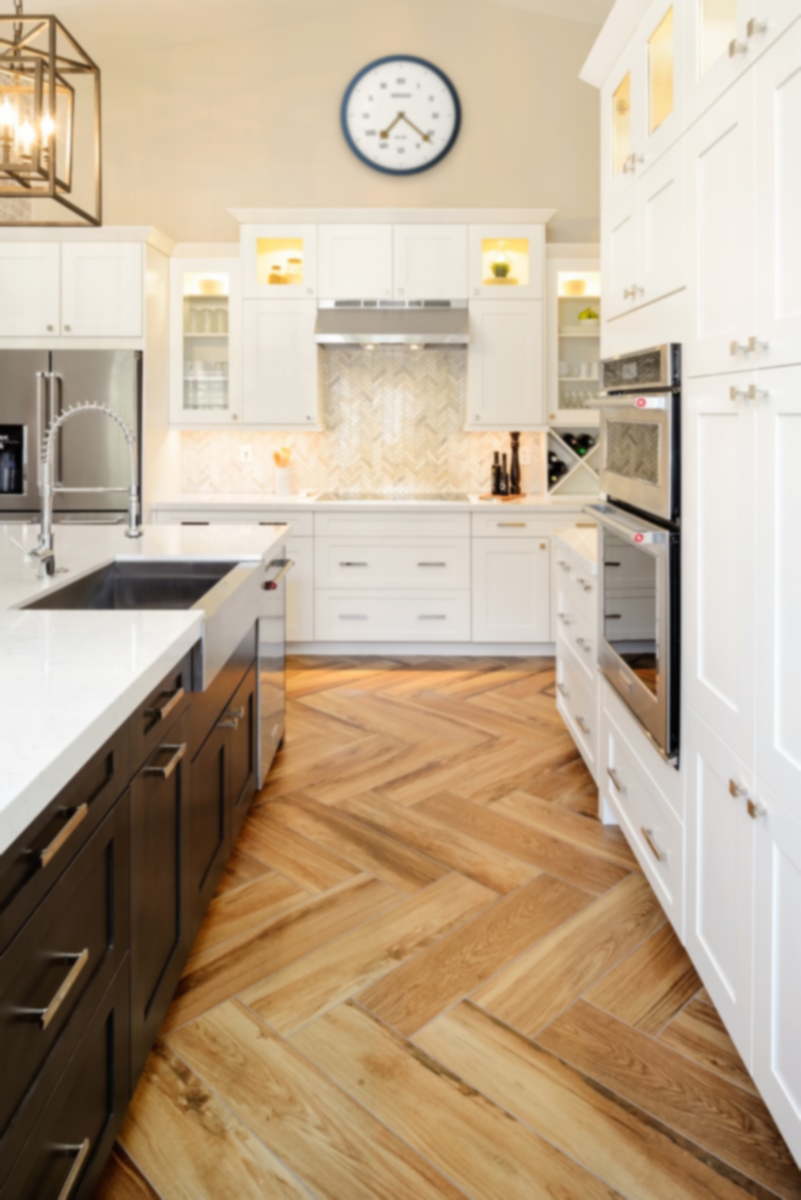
7.22
